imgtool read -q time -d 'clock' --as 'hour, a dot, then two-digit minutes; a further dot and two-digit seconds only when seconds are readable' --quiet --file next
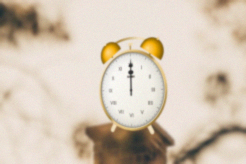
12.00
